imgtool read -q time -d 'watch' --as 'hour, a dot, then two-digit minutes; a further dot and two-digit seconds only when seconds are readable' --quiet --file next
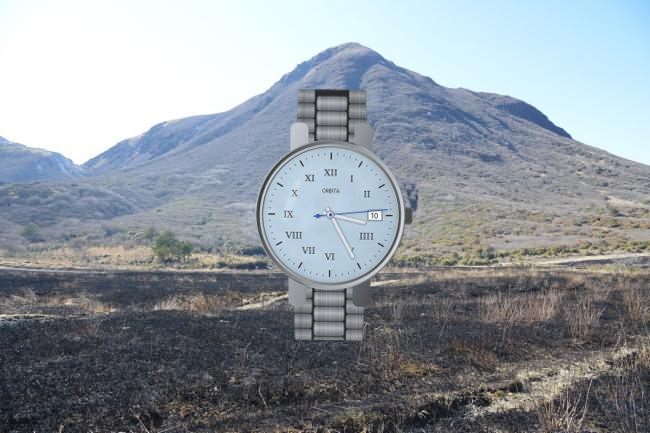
3.25.14
